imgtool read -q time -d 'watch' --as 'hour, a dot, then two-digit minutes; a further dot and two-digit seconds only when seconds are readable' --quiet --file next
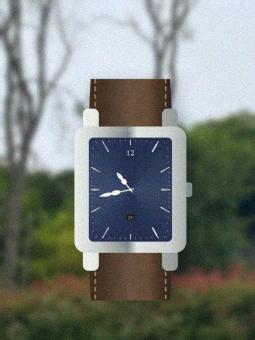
10.43
